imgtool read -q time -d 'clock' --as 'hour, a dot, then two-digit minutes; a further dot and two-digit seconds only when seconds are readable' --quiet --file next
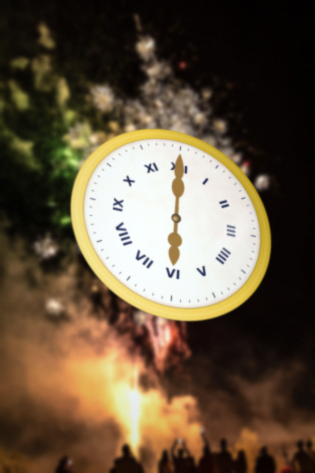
6.00
